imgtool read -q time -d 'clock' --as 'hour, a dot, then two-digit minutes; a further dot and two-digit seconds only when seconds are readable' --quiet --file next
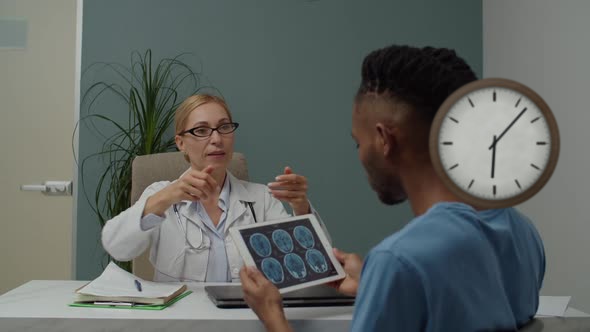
6.07
